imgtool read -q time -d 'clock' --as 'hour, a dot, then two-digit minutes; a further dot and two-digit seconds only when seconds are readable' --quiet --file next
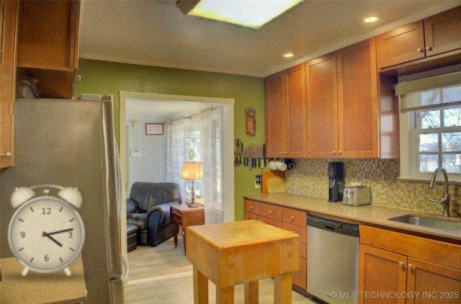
4.13
